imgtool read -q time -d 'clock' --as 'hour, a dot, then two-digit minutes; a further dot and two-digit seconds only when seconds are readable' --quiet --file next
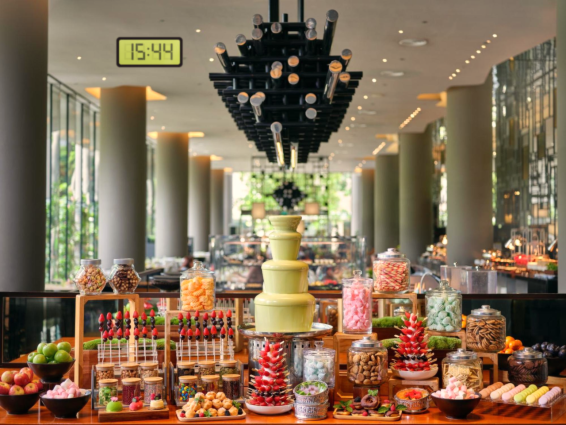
15.44
